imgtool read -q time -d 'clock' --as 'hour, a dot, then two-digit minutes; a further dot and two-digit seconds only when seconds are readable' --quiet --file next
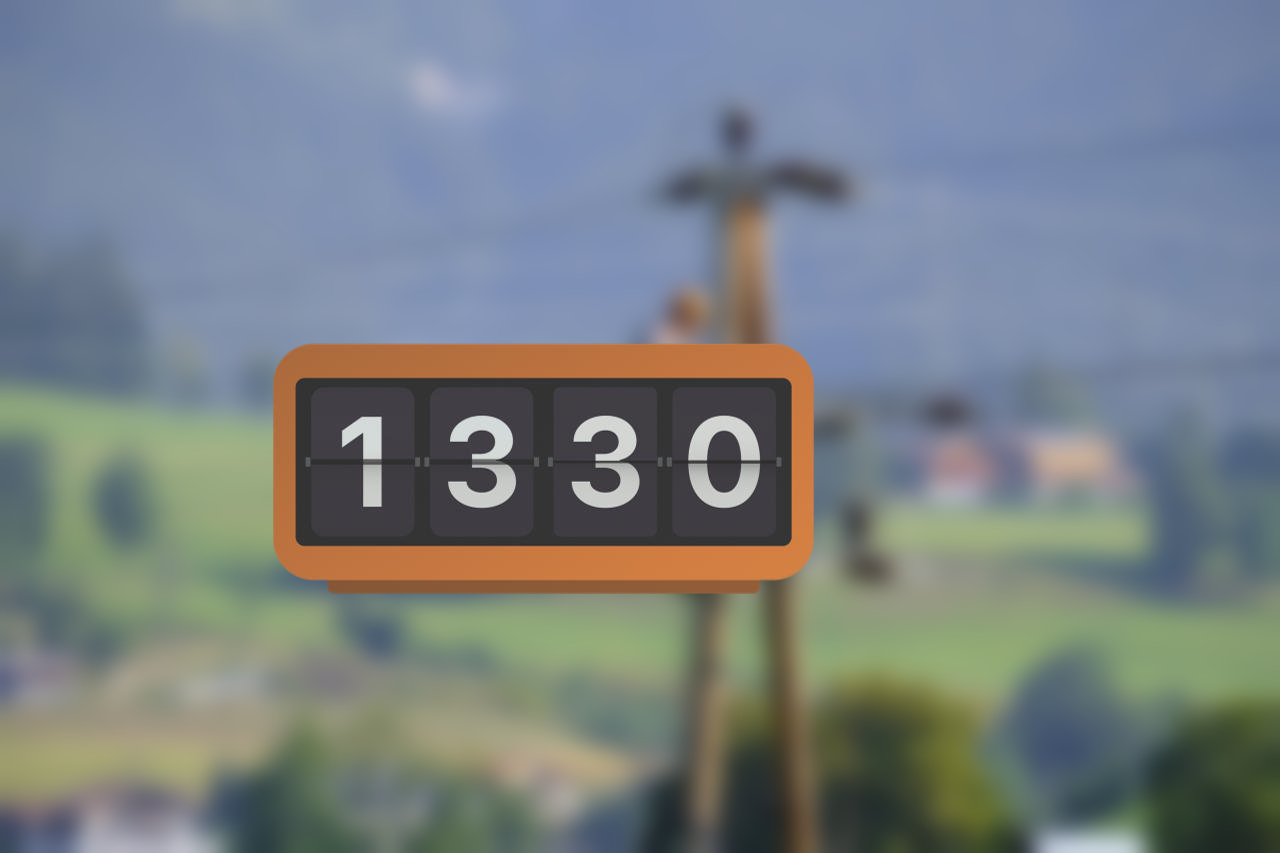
13.30
